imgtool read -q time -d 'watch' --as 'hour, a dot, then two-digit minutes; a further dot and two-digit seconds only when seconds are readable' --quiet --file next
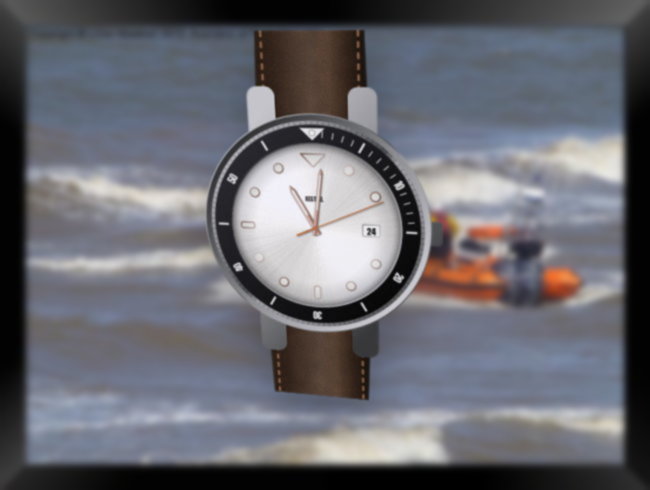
11.01.11
